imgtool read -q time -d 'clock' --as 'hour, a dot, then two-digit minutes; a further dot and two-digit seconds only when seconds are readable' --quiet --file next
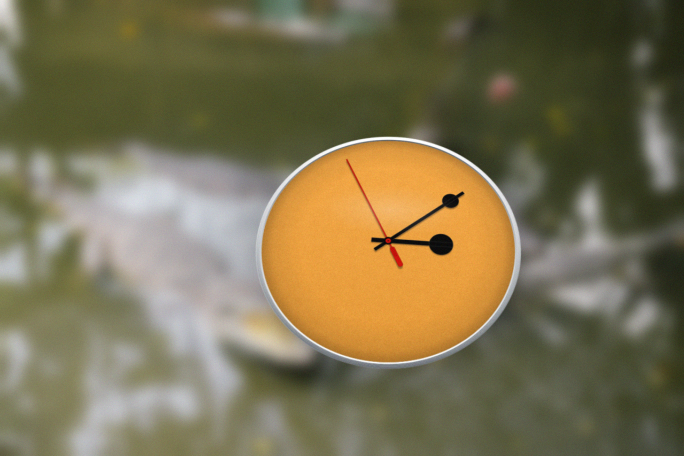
3.08.56
